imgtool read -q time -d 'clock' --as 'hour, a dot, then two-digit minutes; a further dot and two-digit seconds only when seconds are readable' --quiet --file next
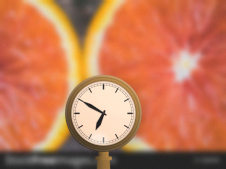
6.50
